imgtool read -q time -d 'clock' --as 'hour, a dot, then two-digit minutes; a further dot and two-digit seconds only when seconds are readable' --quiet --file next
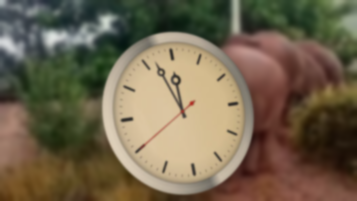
11.56.40
